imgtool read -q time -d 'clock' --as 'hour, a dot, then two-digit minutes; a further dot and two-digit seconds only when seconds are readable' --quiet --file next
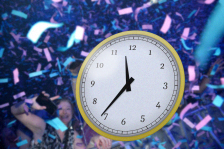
11.36
